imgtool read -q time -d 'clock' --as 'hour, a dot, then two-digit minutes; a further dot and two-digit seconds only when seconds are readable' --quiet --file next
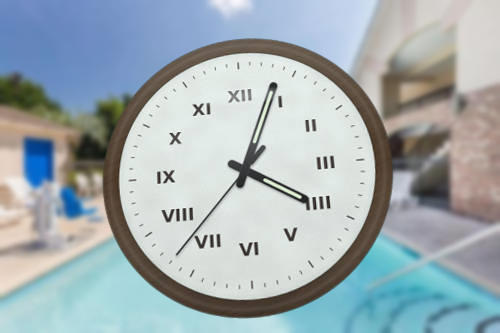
4.03.37
